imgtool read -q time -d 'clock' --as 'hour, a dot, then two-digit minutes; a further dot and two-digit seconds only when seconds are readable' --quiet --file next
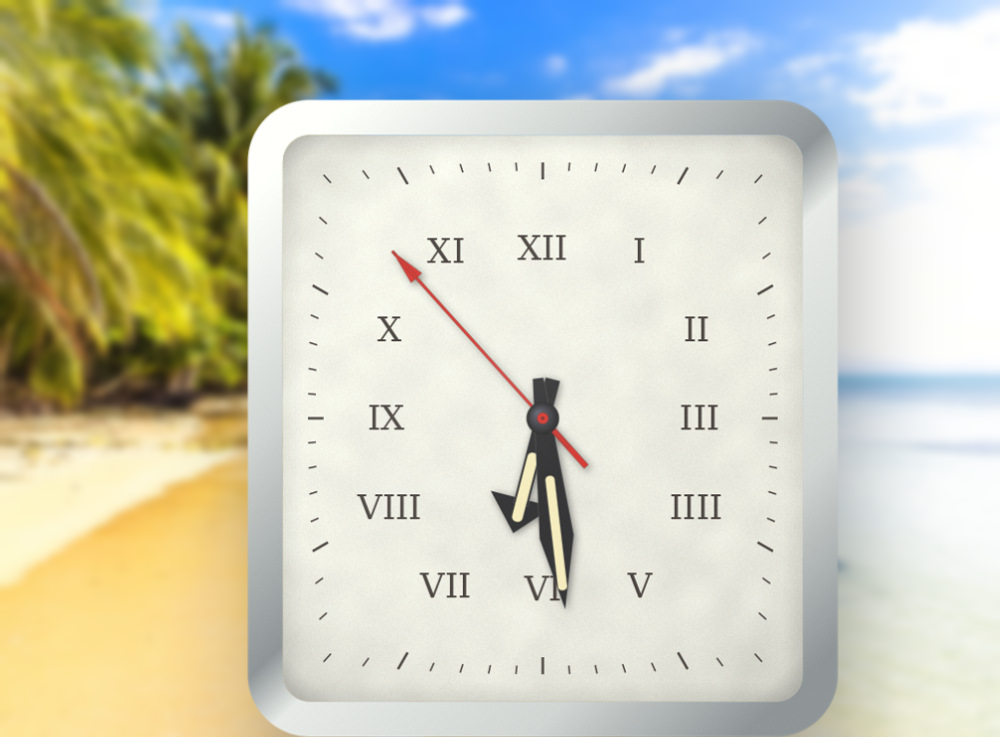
6.28.53
